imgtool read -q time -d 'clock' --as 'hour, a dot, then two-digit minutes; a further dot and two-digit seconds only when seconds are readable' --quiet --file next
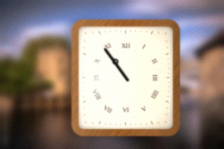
10.54
